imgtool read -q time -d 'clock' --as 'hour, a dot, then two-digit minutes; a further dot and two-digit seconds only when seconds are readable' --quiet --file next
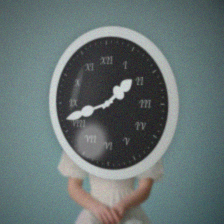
1.42
